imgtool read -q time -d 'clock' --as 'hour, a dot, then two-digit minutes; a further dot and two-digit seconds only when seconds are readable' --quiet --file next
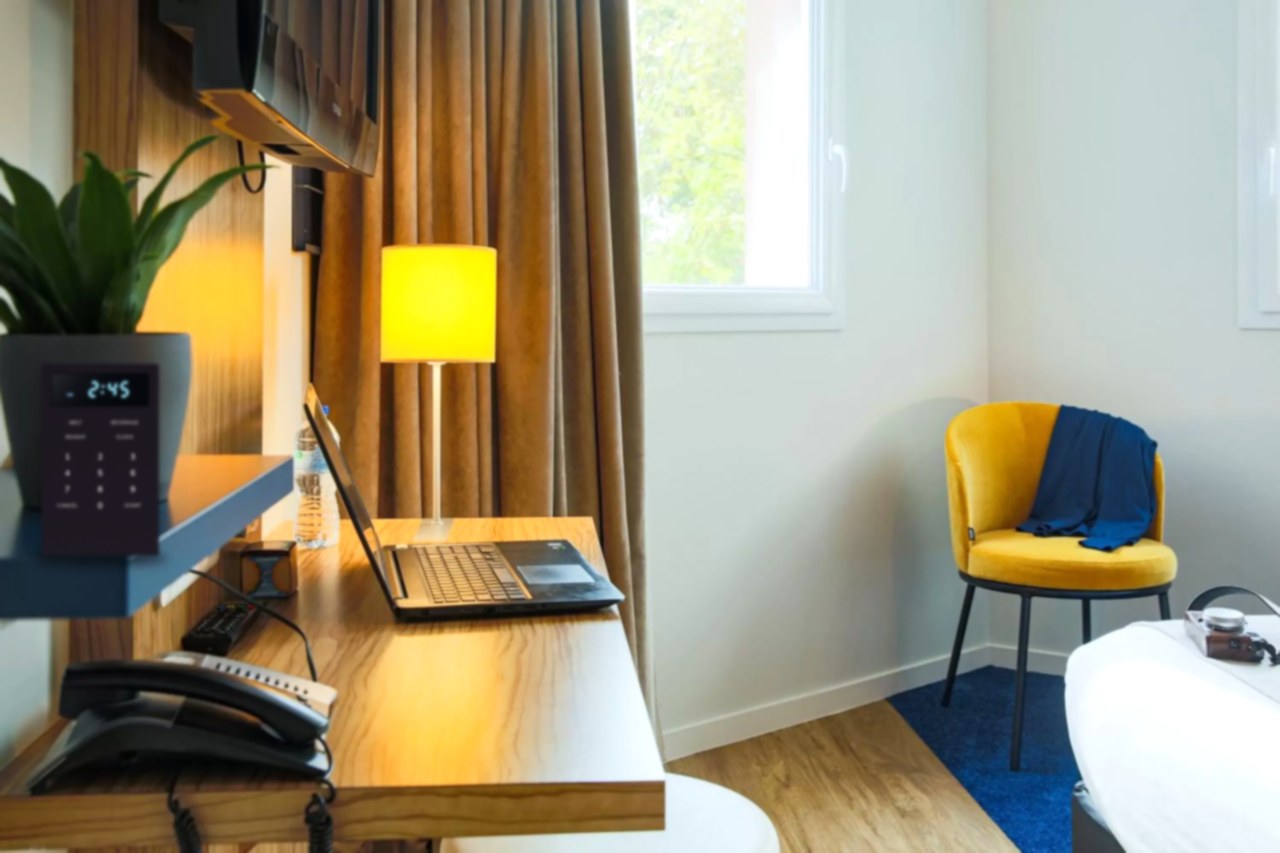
2.45
